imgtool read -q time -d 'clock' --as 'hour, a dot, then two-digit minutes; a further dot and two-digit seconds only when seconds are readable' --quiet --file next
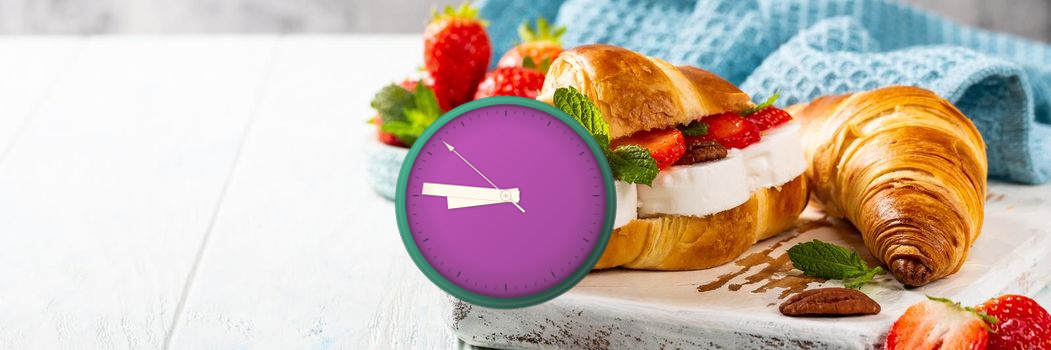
8.45.52
